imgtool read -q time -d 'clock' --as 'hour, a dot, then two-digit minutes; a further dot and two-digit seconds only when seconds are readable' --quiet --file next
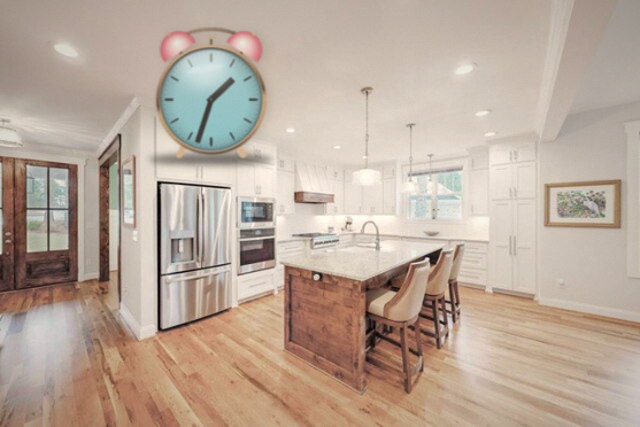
1.33
